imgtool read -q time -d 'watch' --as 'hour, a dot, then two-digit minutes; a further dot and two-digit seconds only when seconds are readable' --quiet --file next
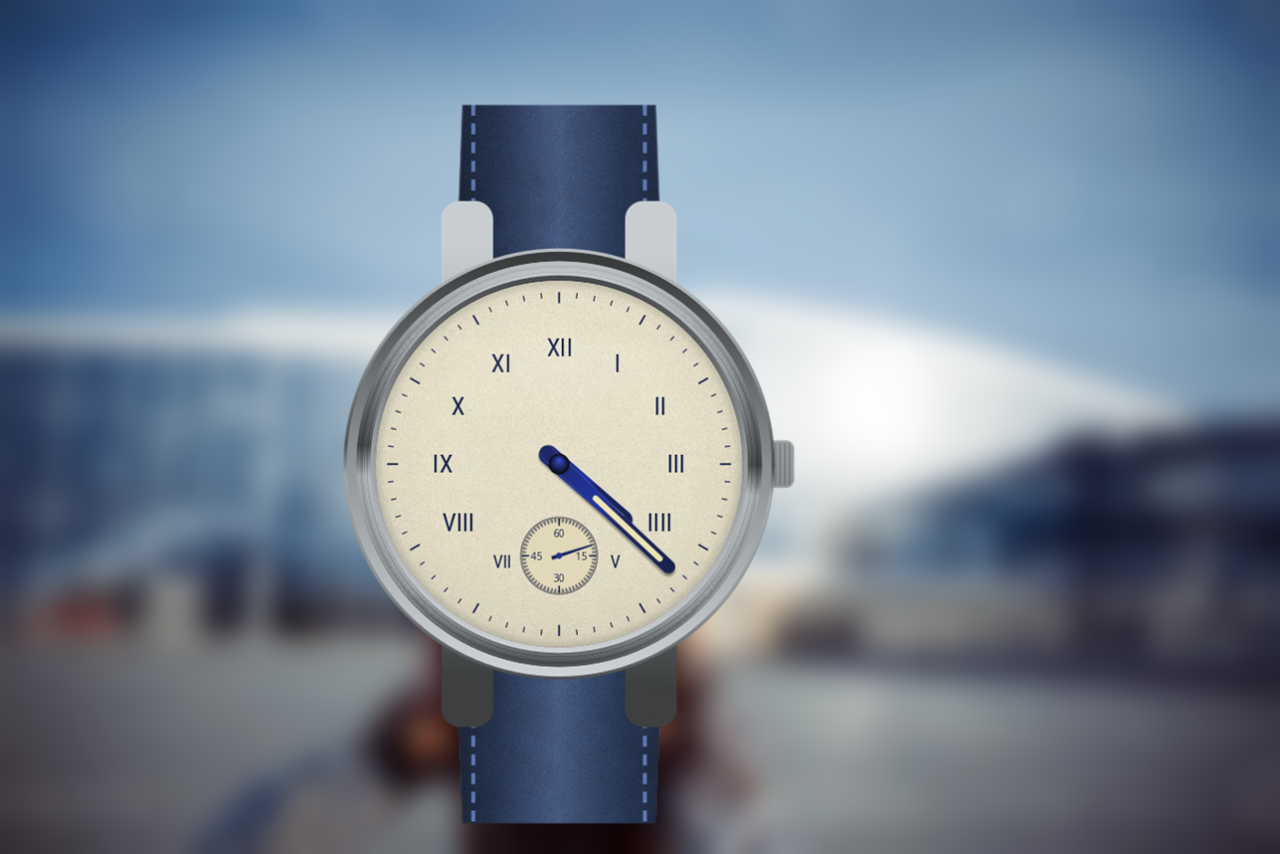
4.22.12
